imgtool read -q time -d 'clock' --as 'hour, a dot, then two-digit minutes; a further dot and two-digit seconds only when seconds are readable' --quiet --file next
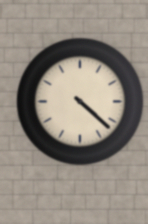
4.22
